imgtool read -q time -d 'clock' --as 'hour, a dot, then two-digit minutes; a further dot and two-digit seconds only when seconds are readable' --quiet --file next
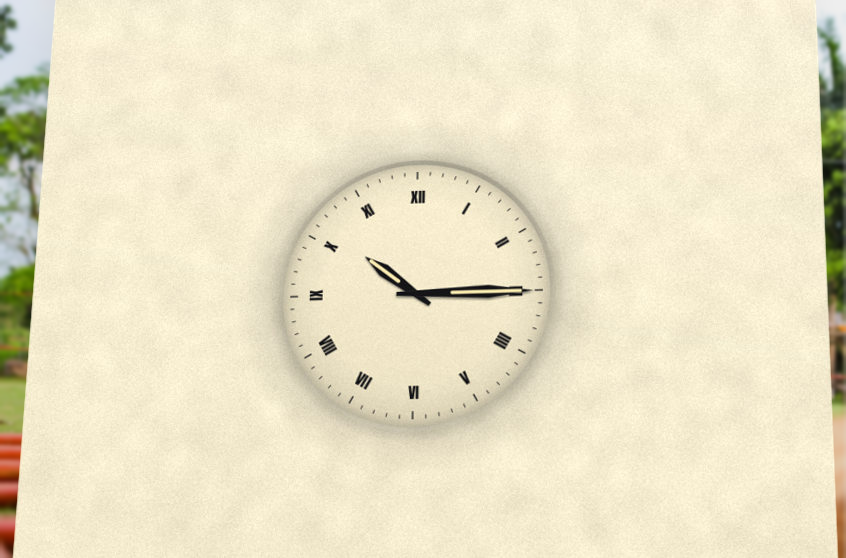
10.15
